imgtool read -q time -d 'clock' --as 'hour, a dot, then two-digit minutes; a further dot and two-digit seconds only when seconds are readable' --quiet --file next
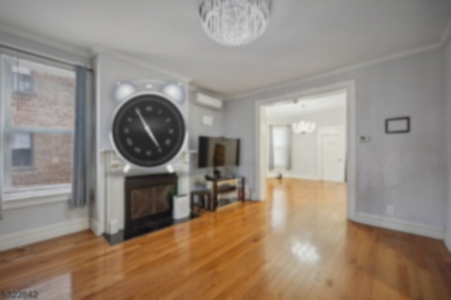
4.55
